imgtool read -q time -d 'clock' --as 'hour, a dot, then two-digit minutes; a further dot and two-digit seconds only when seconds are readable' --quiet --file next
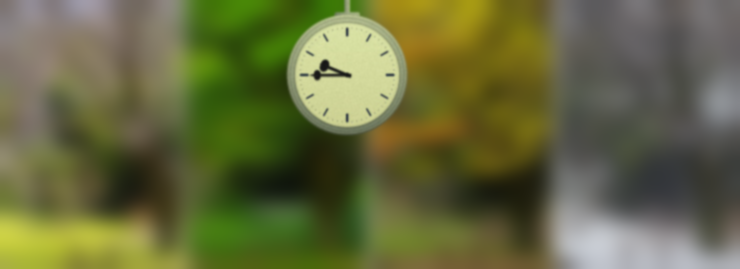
9.45
